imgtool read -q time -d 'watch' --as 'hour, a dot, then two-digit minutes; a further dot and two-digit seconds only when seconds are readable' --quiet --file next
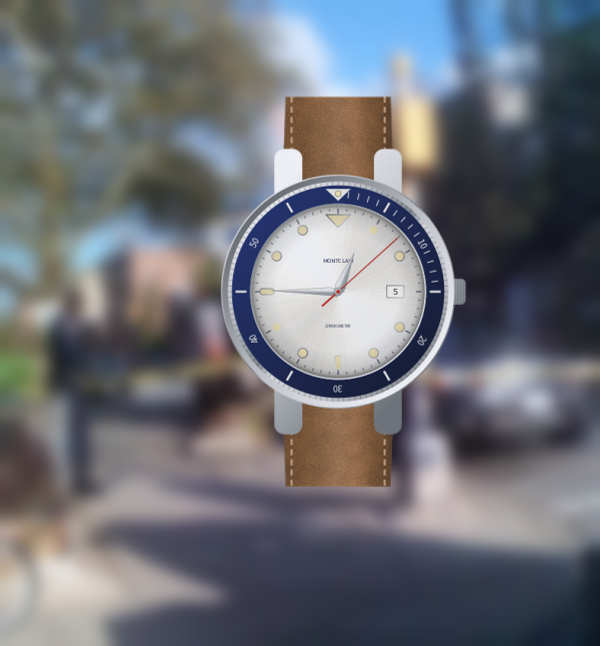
12.45.08
